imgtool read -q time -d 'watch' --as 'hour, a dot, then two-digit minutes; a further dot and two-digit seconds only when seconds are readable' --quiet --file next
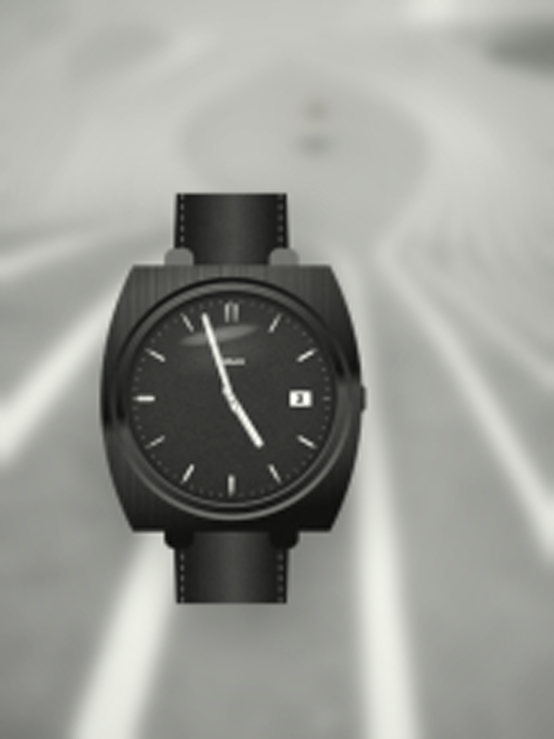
4.57
